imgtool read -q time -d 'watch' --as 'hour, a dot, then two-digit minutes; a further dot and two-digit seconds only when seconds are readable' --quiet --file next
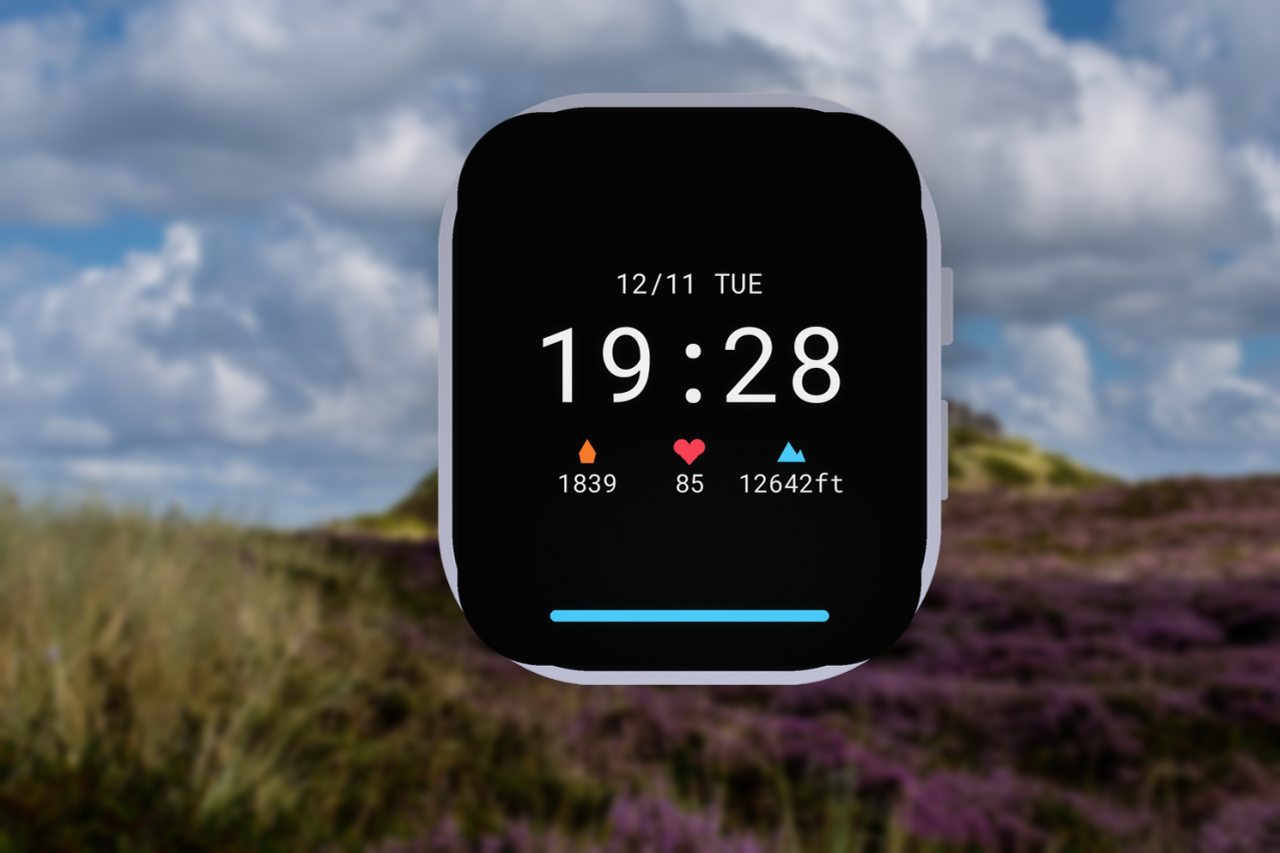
19.28
